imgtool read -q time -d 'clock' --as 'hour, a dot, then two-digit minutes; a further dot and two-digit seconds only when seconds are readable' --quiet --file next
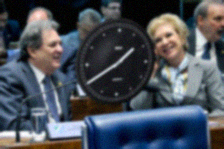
1.40
